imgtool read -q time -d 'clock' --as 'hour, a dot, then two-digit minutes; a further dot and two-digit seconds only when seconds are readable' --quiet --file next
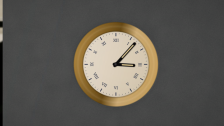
3.07
